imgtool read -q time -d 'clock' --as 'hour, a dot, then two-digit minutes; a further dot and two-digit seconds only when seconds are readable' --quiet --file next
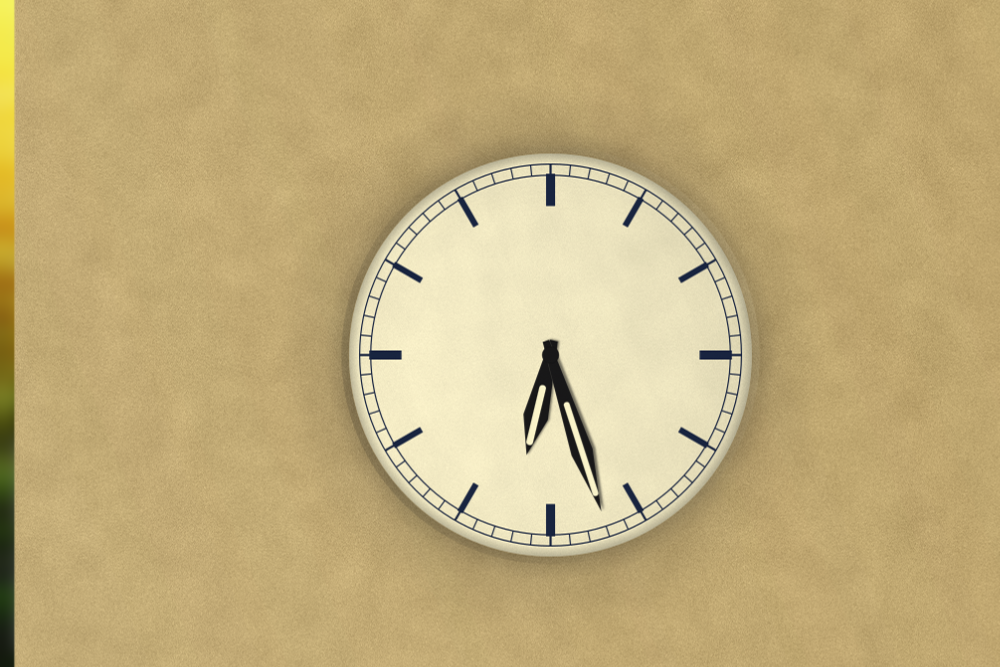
6.27
